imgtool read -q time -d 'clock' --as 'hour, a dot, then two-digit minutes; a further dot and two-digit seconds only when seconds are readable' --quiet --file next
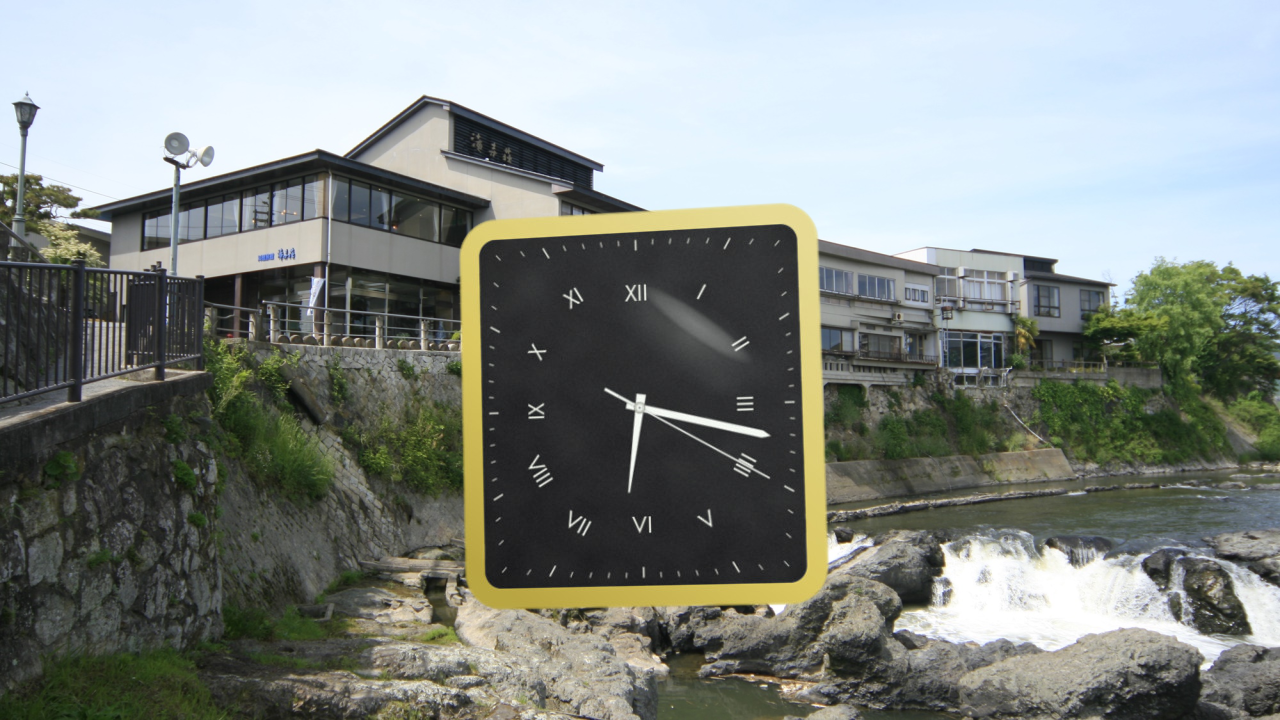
6.17.20
